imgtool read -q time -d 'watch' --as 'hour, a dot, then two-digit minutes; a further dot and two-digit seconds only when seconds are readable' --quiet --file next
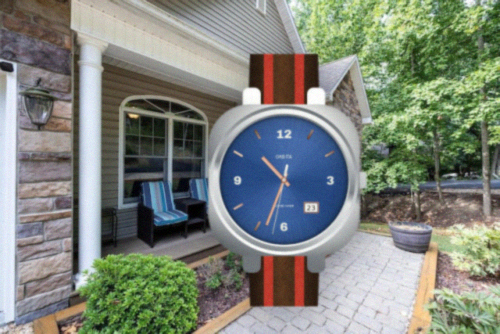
10.33.32
